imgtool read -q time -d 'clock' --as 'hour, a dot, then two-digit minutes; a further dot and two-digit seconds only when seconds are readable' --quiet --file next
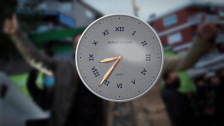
8.36
